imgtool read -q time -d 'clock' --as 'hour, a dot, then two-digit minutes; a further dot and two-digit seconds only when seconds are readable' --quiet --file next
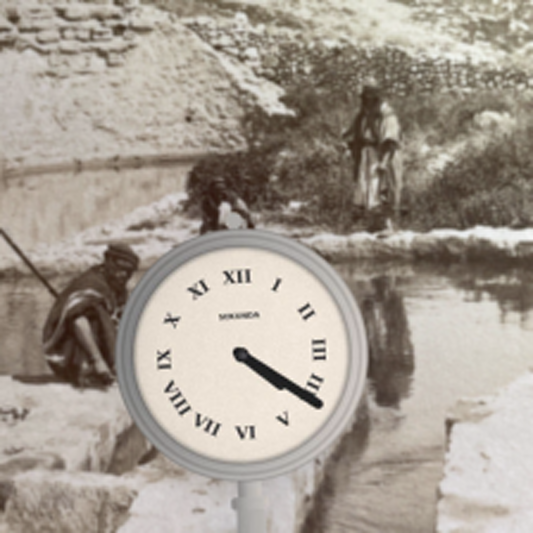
4.21
